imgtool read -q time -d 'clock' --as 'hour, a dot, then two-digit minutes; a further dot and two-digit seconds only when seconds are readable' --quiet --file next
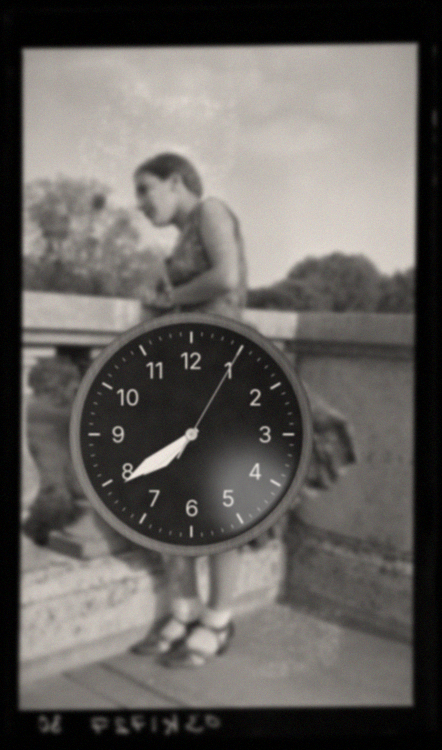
7.39.05
